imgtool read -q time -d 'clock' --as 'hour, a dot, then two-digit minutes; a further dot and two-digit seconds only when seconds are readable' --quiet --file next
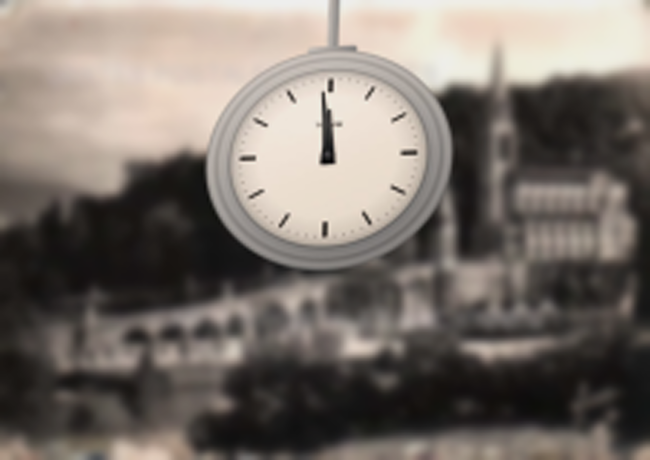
11.59
